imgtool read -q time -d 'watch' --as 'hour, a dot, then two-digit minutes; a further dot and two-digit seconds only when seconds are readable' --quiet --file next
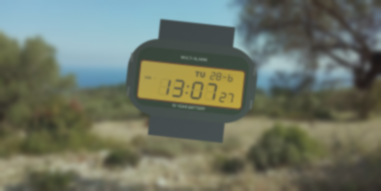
13.07
